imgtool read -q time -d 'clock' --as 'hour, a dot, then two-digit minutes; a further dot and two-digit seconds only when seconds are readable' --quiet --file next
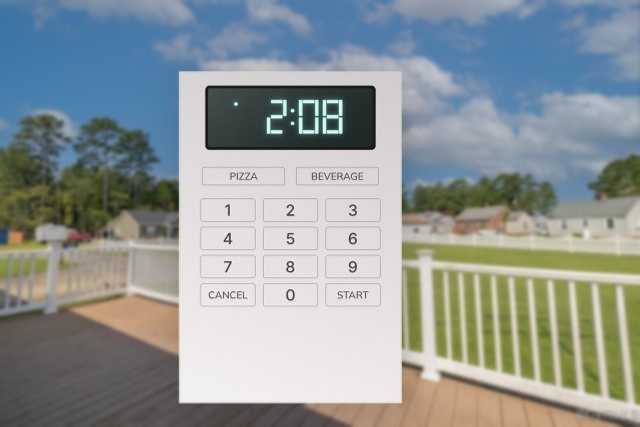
2.08
